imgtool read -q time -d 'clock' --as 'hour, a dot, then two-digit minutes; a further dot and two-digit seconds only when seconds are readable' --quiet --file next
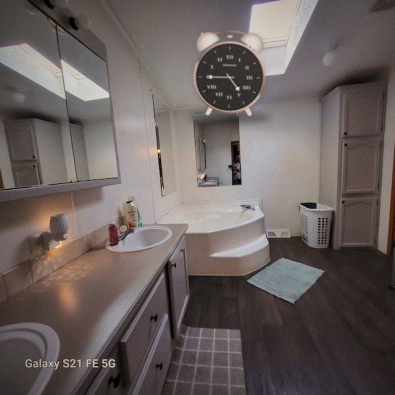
4.45
